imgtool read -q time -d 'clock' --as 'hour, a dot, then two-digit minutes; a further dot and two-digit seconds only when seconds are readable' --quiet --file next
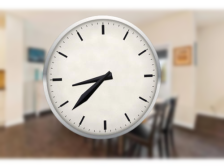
8.38
